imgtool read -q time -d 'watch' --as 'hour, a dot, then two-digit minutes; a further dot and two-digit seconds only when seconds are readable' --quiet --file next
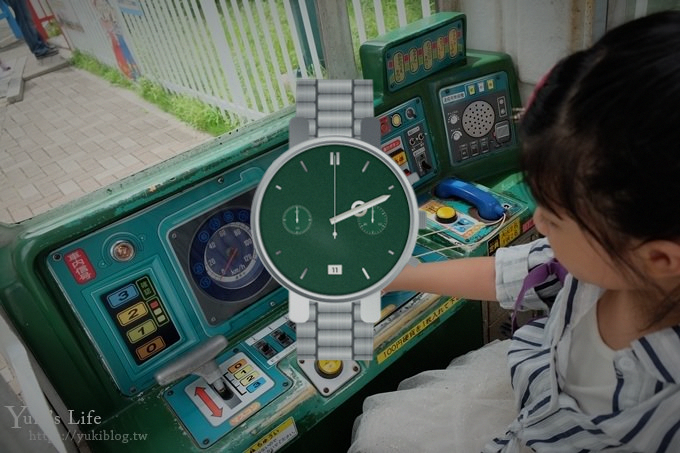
2.11
